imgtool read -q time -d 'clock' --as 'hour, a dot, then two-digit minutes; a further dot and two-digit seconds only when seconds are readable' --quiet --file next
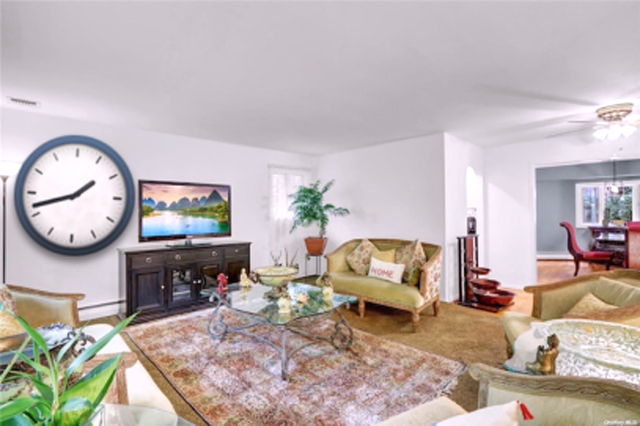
1.42
